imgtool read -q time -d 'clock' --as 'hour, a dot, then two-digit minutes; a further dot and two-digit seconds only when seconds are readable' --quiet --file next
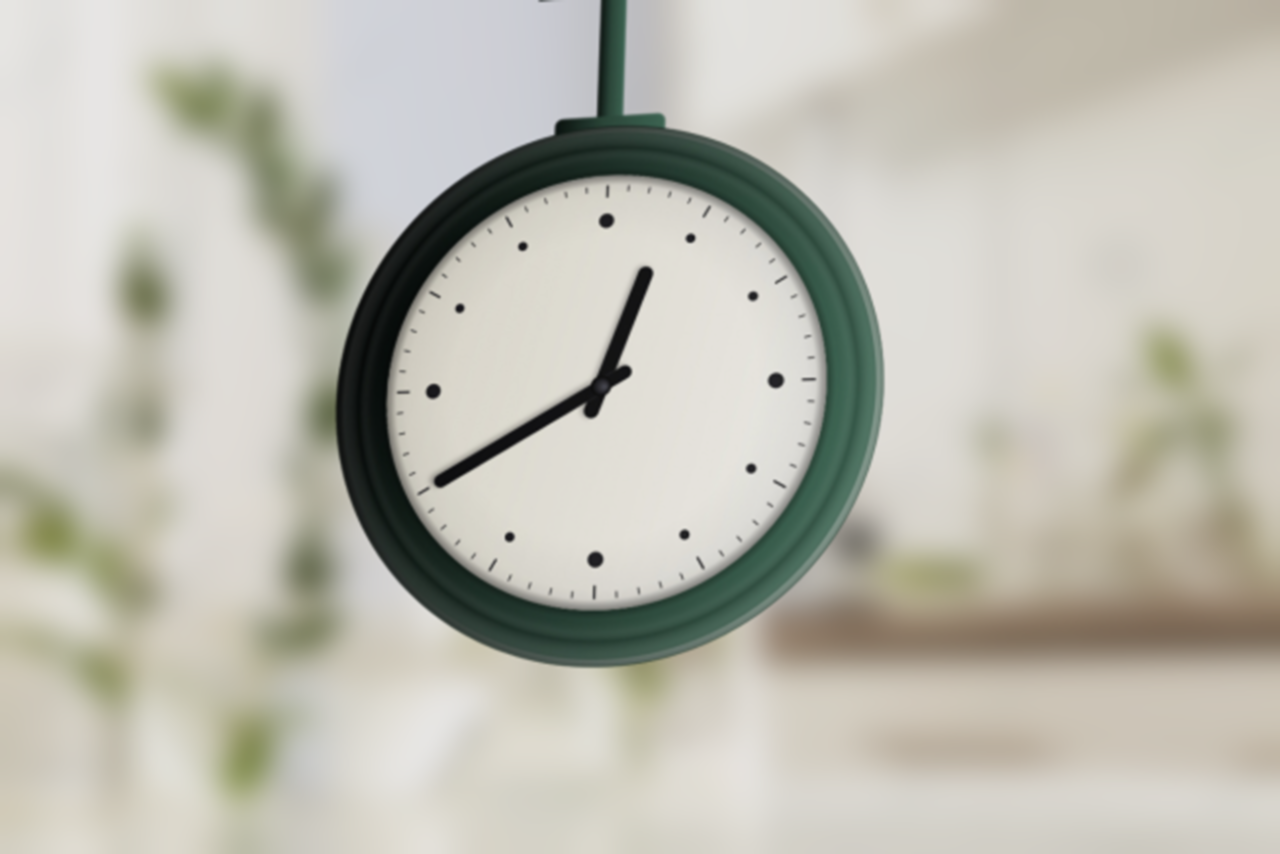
12.40
